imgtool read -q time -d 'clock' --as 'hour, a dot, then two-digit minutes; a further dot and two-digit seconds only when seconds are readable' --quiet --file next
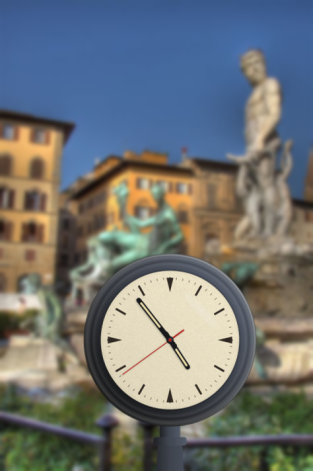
4.53.39
